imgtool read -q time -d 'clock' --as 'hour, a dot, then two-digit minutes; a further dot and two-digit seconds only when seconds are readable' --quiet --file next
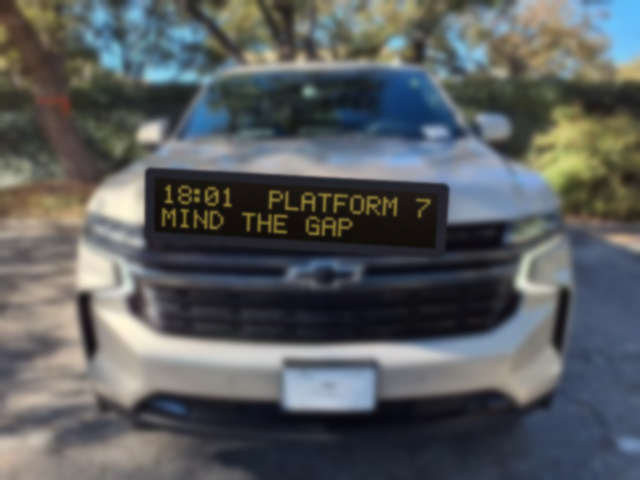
18.01
